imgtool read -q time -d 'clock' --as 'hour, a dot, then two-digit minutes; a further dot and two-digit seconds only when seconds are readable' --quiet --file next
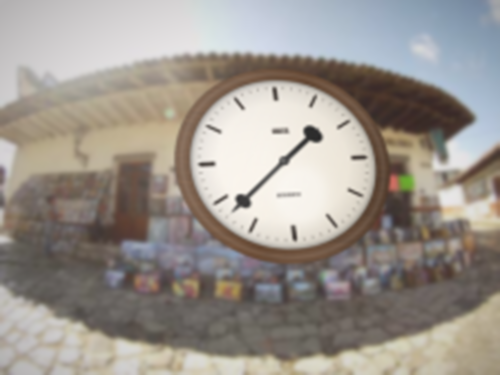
1.38
